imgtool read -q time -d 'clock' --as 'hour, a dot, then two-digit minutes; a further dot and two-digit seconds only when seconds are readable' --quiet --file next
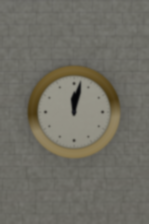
12.02
